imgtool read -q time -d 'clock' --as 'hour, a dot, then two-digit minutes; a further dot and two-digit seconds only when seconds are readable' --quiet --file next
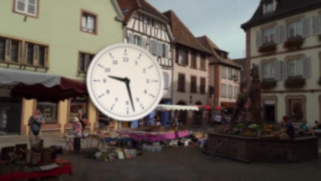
9.28
